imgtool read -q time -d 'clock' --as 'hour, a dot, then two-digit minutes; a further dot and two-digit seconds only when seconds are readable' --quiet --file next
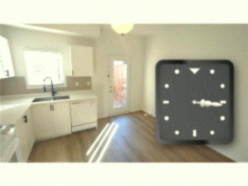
3.16
